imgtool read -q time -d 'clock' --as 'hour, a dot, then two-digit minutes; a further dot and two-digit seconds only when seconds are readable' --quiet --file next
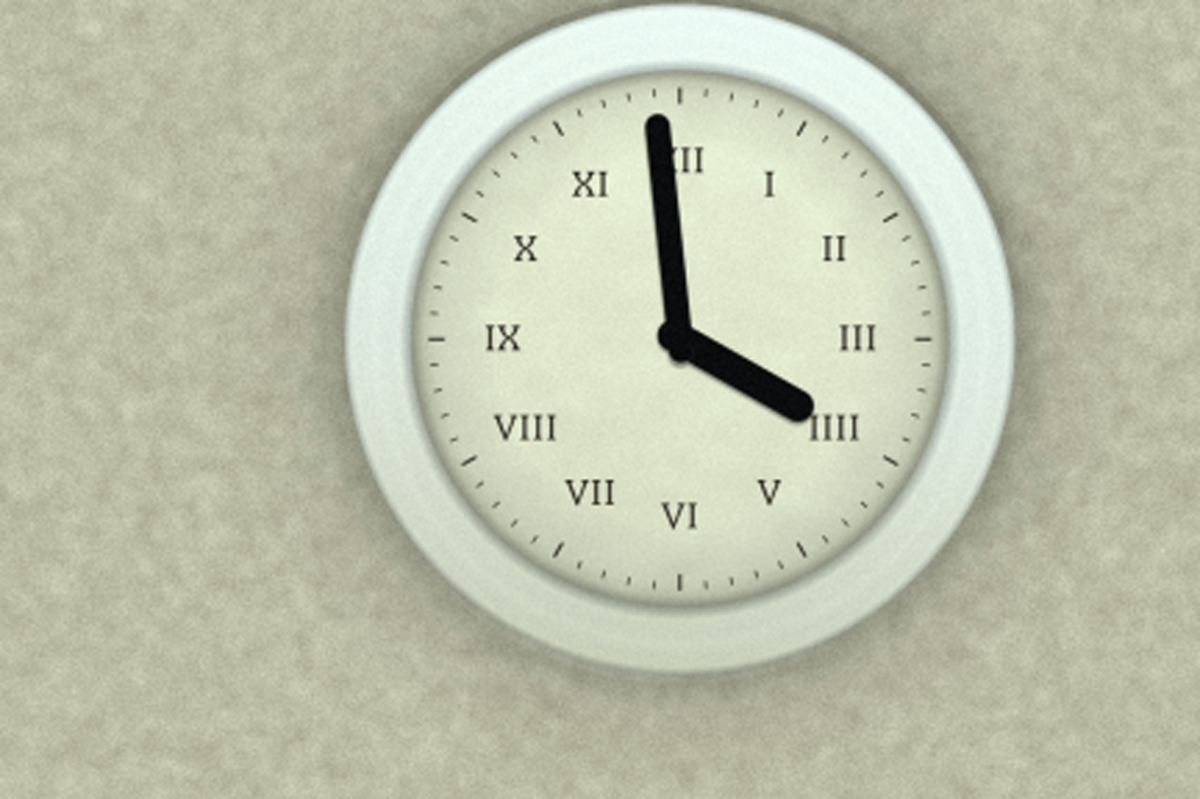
3.59
